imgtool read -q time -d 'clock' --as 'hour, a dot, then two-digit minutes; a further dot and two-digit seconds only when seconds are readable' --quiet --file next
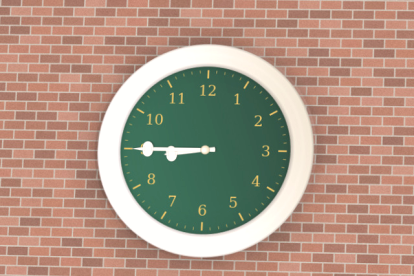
8.45
